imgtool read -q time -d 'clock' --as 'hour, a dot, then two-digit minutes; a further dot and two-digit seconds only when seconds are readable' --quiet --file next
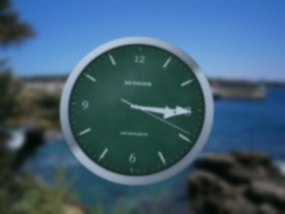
3.15.19
